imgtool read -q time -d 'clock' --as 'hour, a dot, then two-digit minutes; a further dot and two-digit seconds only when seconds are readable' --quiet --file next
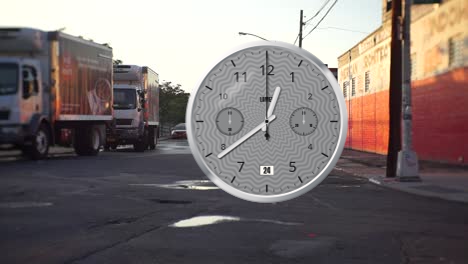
12.39
